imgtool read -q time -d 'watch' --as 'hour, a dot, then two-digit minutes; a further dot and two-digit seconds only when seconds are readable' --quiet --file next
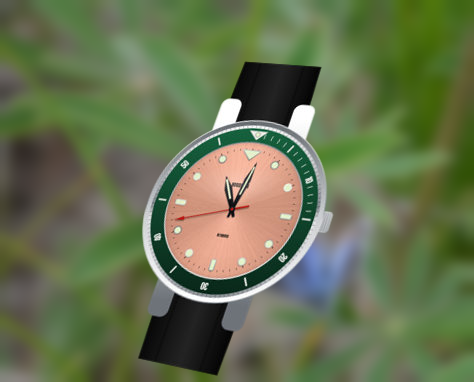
11.01.42
